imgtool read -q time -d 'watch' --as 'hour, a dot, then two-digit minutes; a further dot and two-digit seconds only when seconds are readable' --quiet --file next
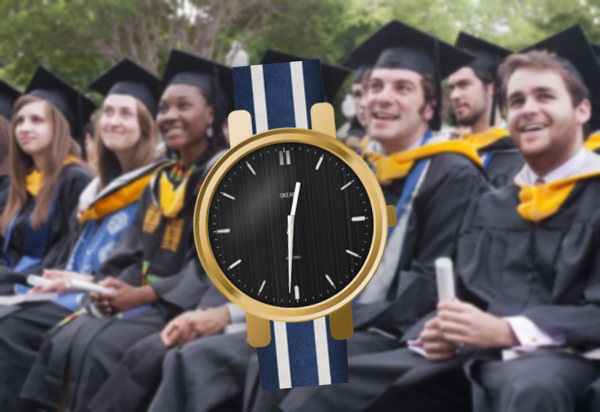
12.31
